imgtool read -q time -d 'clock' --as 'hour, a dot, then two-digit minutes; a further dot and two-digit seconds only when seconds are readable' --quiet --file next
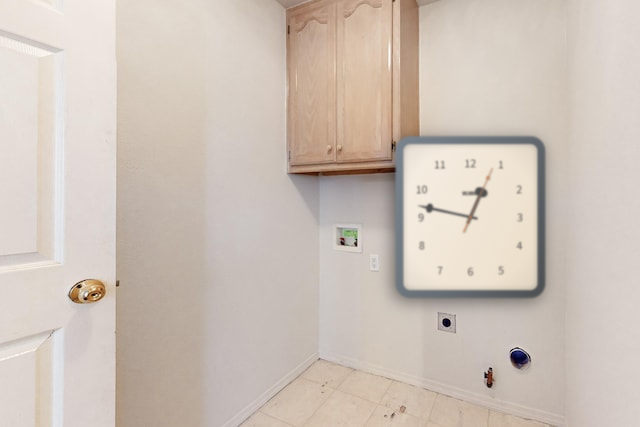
12.47.04
